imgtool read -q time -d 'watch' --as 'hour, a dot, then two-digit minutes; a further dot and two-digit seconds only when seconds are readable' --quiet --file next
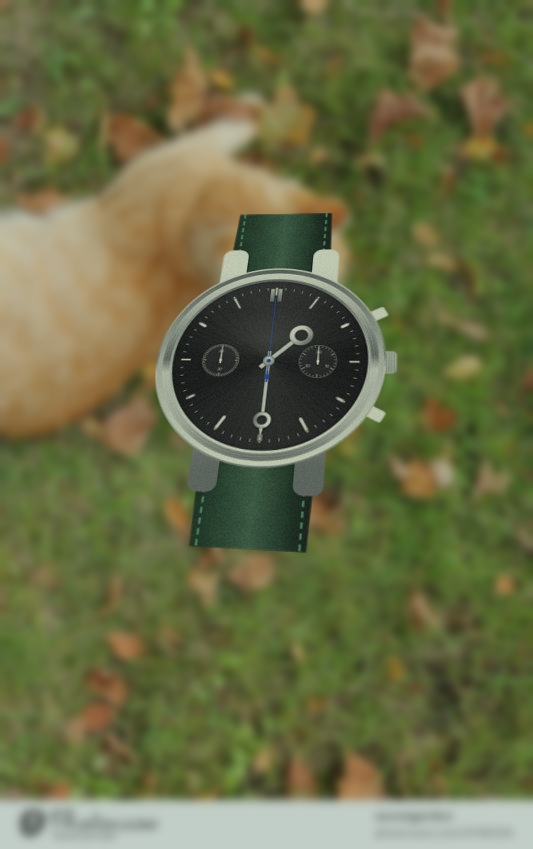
1.30
